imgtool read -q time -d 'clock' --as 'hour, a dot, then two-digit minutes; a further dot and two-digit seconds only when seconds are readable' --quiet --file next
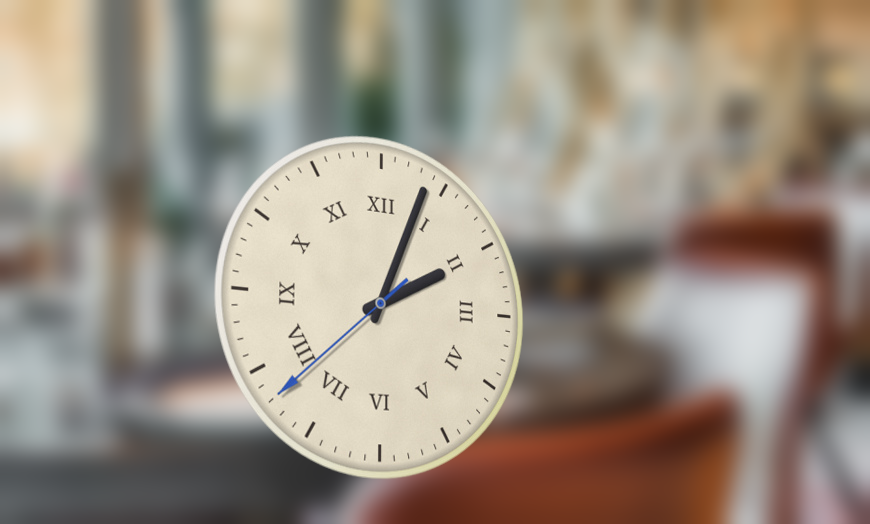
2.03.38
